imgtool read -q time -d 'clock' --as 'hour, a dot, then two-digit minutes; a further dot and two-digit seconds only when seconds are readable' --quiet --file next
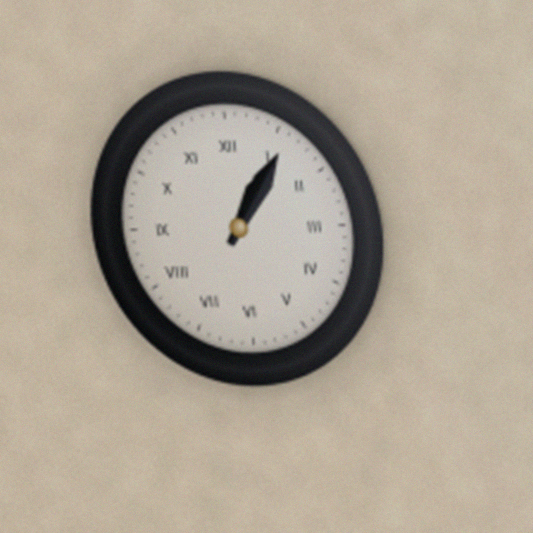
1.06
